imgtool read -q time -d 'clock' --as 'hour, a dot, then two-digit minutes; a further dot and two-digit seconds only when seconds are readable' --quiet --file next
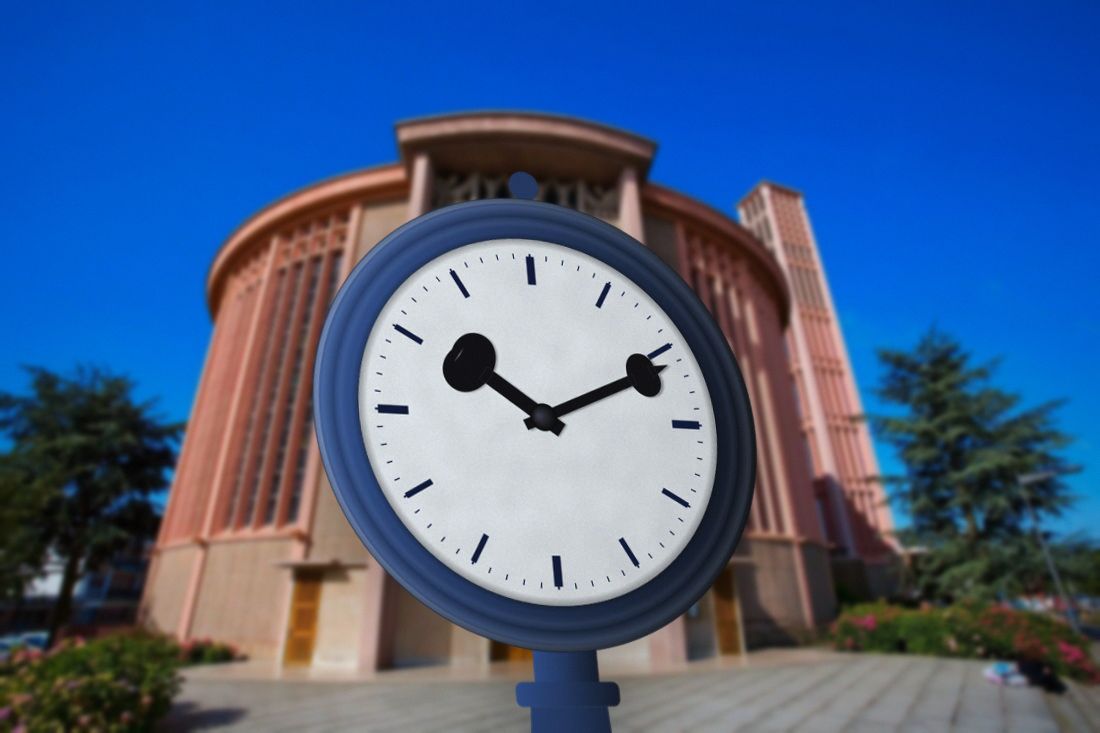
10.11
